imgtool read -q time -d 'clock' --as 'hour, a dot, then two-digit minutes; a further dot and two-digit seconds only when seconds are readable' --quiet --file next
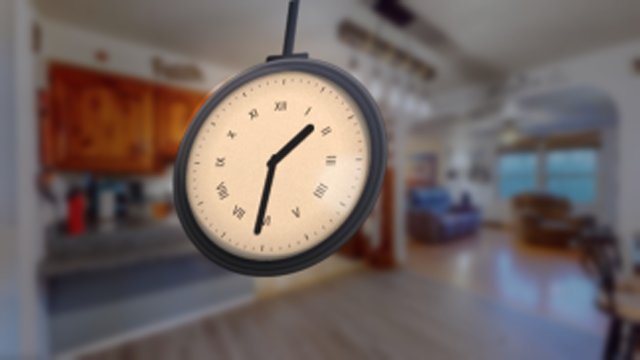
1.31
